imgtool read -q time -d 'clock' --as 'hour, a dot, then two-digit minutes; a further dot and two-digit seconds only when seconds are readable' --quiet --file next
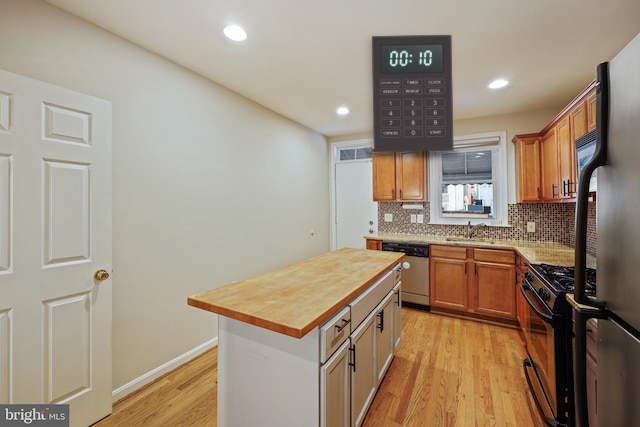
0.10
